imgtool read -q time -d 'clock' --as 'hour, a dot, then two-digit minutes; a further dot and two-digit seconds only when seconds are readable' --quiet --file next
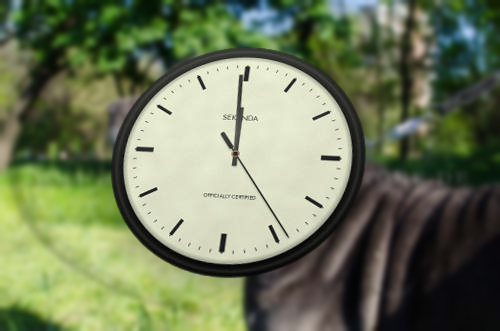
11.59.24
